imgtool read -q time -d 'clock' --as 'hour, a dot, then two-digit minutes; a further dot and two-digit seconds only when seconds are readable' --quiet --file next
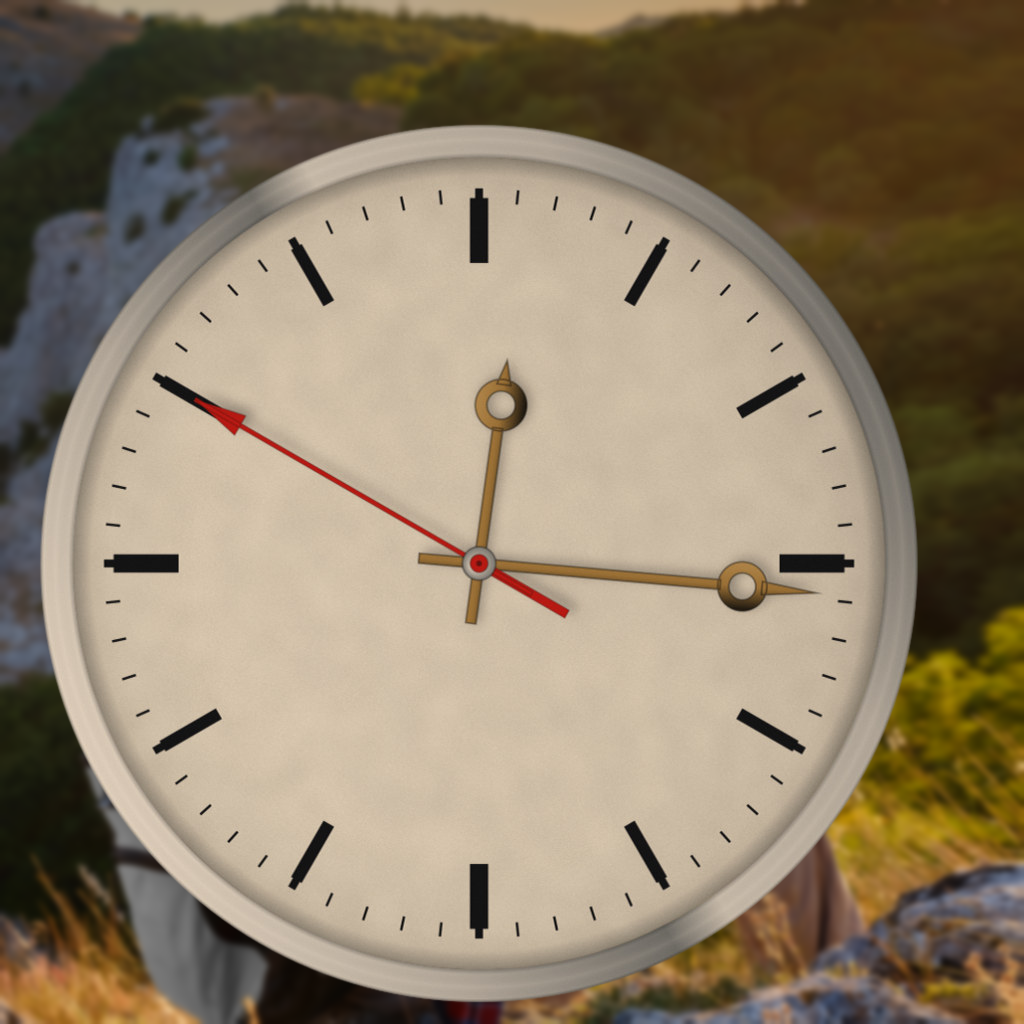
12.15.50
